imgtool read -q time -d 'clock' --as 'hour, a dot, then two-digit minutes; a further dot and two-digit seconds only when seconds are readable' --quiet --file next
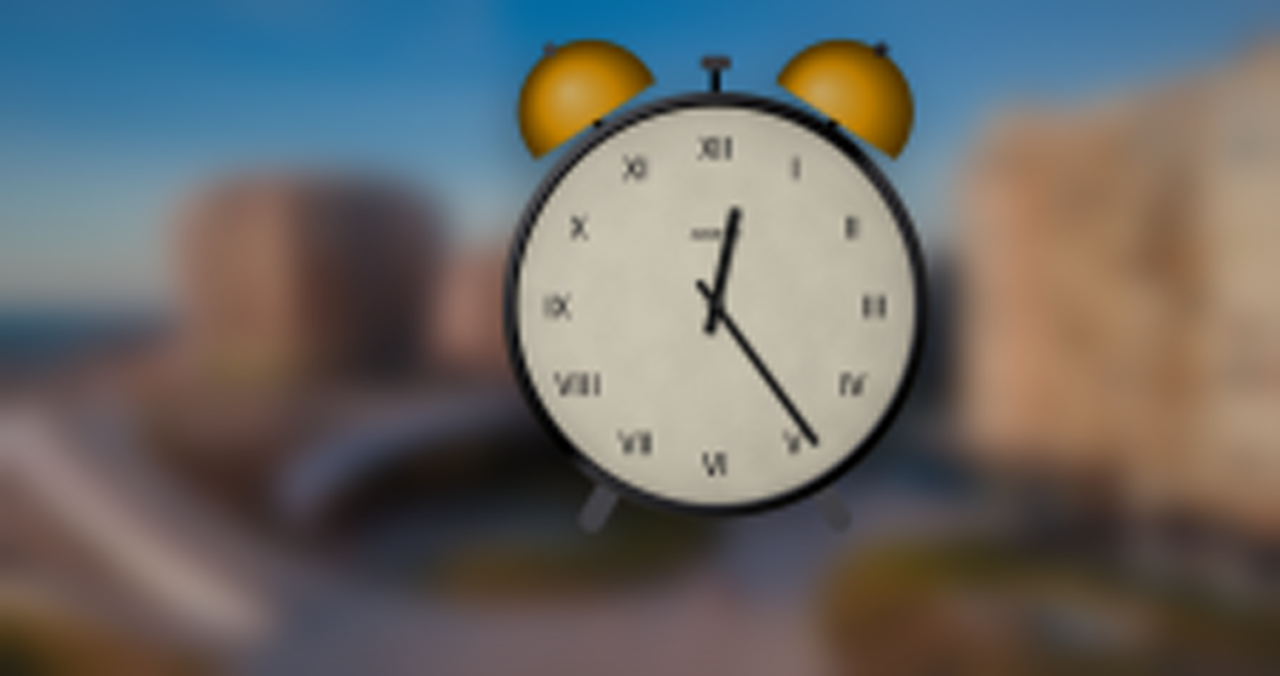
12.24
